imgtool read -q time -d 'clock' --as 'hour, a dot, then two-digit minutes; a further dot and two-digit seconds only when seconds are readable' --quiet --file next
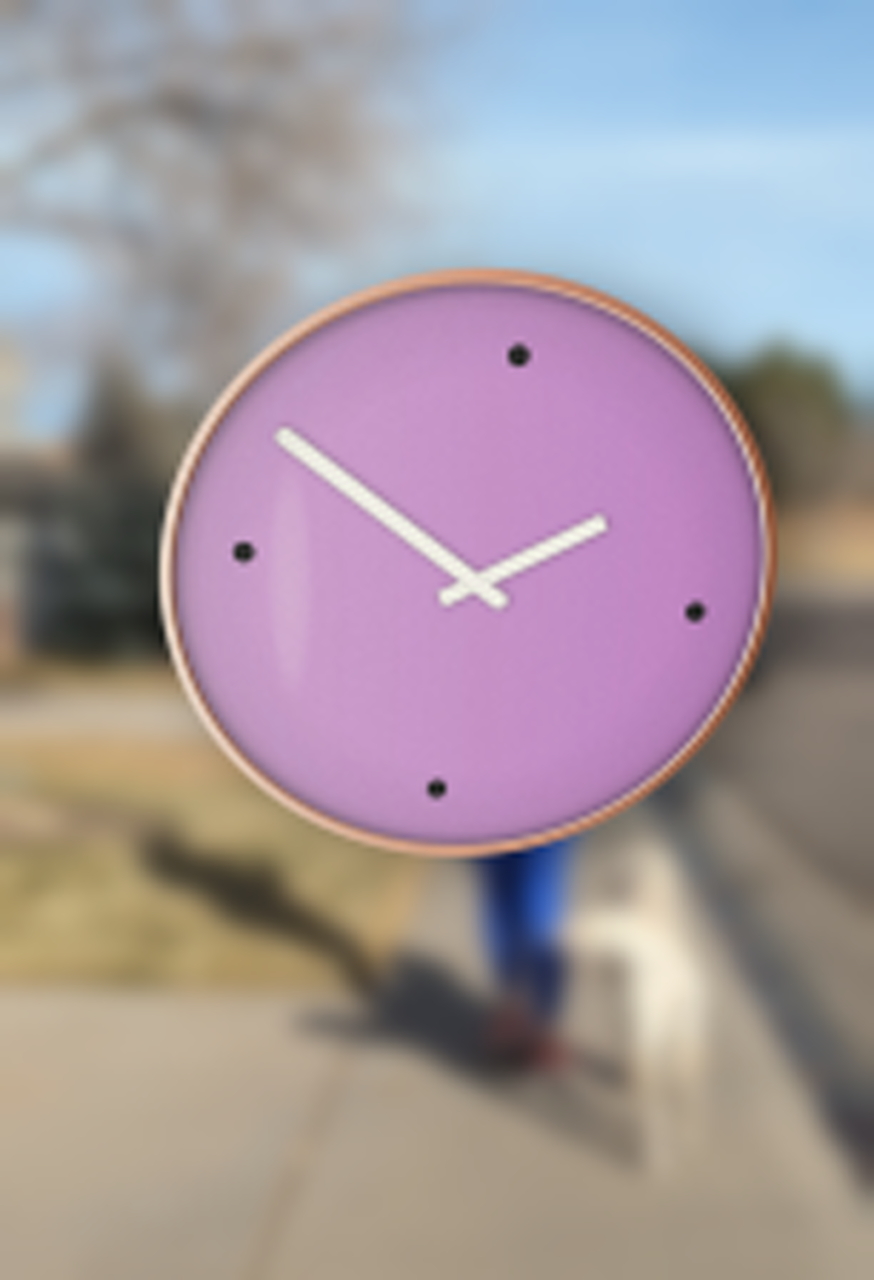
1.50
